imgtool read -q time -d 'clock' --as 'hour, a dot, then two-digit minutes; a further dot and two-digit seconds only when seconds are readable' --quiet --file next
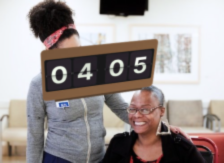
4.05
